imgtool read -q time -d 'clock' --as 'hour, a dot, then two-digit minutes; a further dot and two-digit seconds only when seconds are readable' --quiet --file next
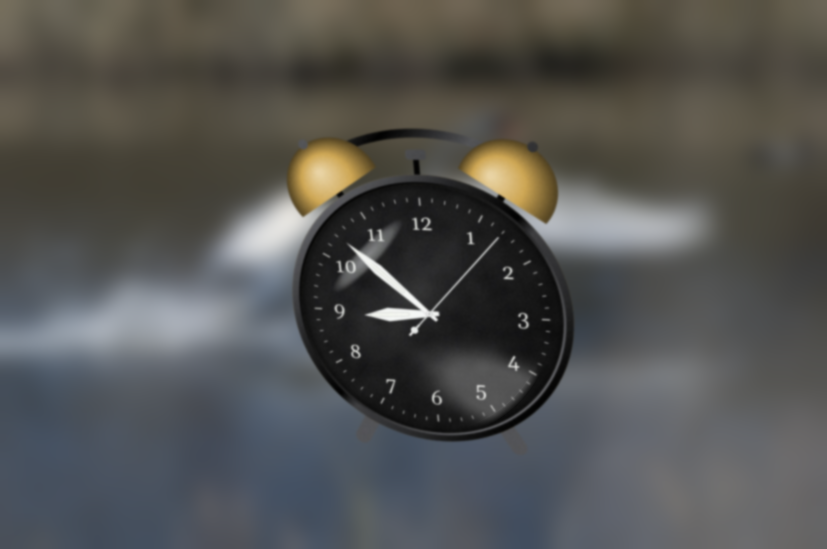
8.52.07
